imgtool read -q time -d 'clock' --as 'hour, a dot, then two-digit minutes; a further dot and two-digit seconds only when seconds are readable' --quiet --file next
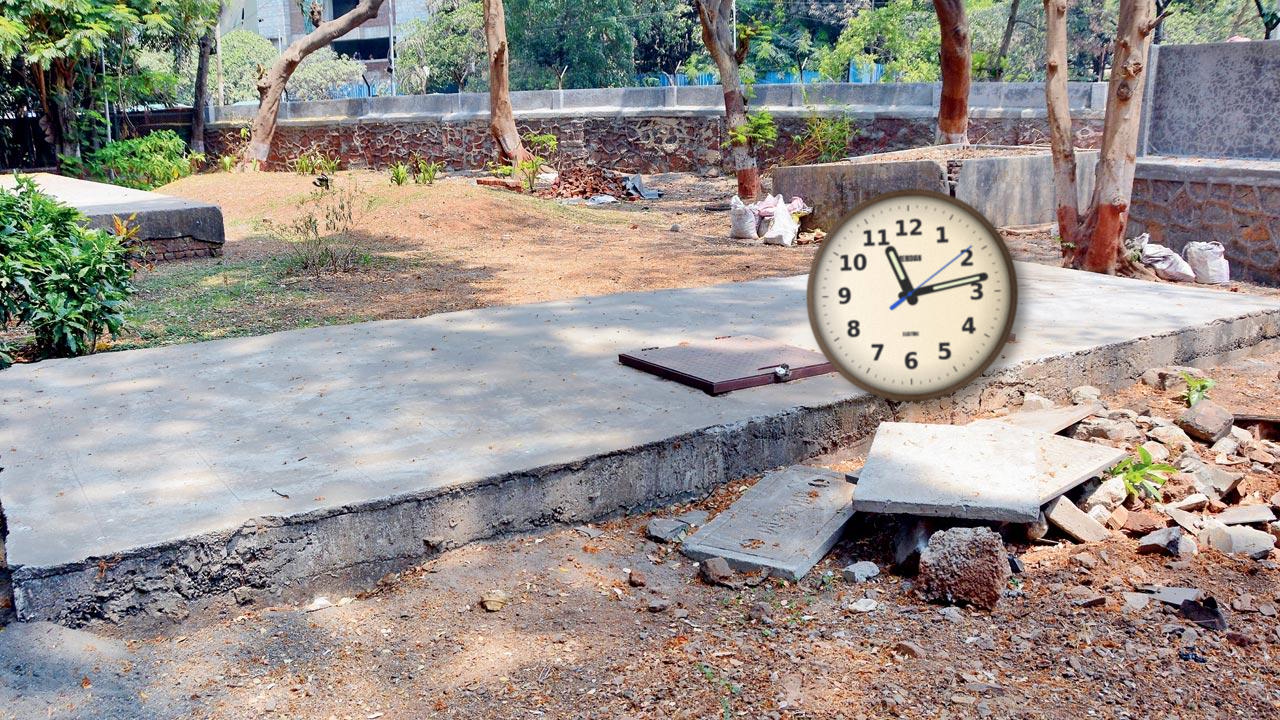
11.13.09
